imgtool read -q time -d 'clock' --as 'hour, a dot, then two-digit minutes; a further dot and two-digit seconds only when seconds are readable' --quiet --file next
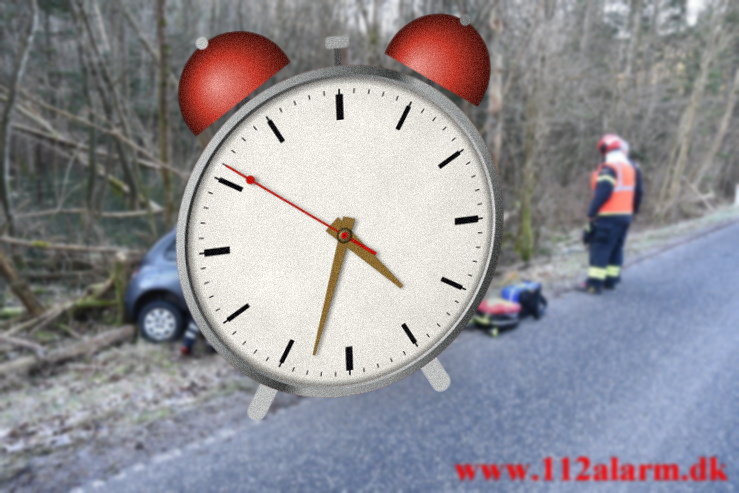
4.32.51
